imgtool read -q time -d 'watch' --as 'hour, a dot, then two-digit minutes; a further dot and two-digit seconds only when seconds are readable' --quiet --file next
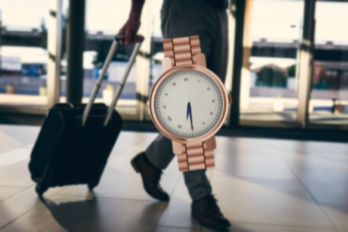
6.30
